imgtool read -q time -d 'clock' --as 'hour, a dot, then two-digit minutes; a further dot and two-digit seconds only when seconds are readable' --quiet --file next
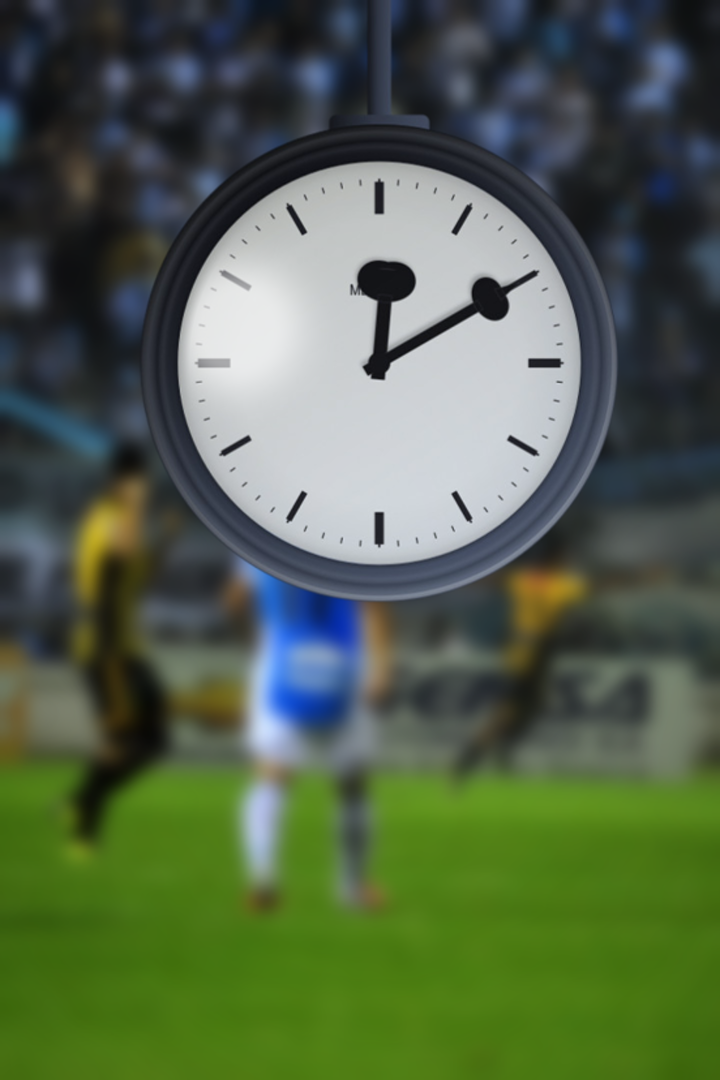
12.10
